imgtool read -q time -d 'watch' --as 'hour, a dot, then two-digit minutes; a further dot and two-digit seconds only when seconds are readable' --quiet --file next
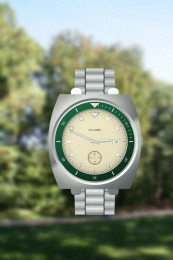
2.49
